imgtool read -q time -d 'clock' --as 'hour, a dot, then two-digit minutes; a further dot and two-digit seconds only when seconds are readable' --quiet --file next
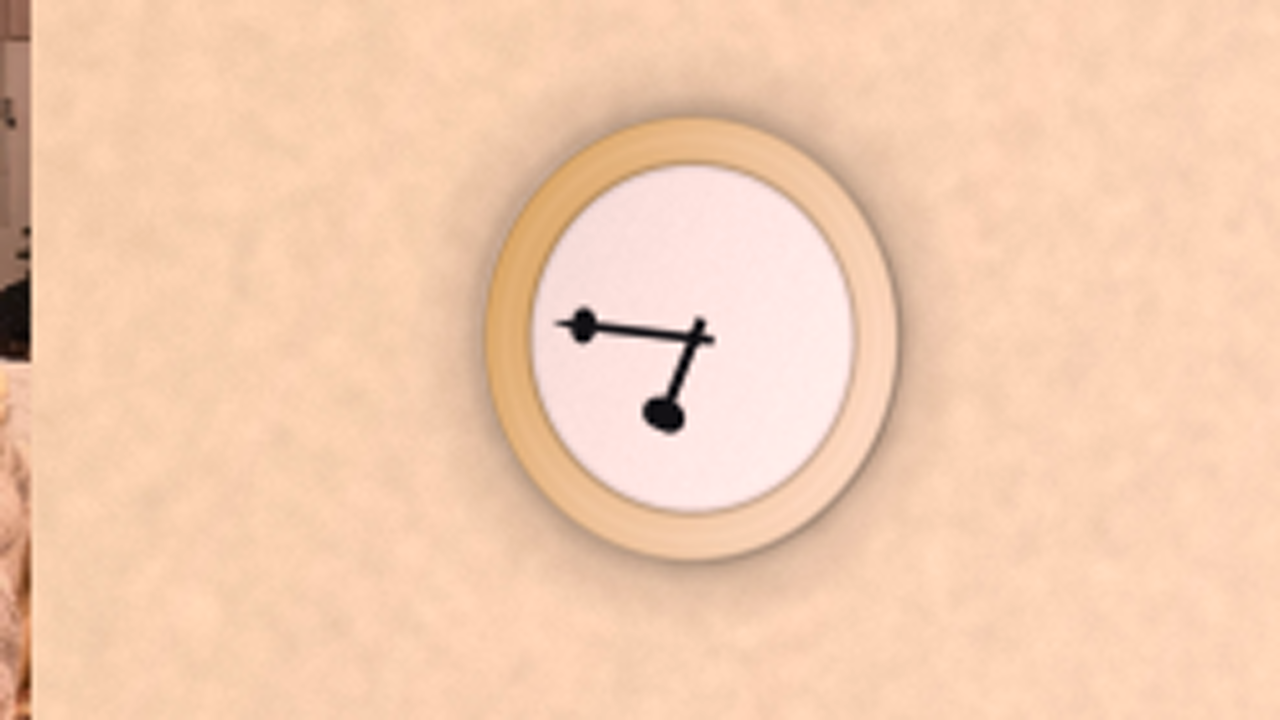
6.46
